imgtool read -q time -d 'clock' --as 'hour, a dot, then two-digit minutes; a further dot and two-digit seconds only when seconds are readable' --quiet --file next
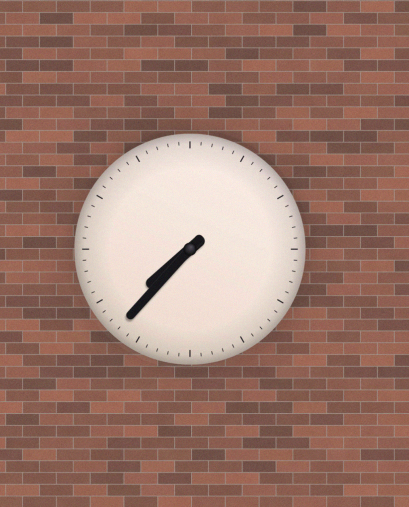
7.37
